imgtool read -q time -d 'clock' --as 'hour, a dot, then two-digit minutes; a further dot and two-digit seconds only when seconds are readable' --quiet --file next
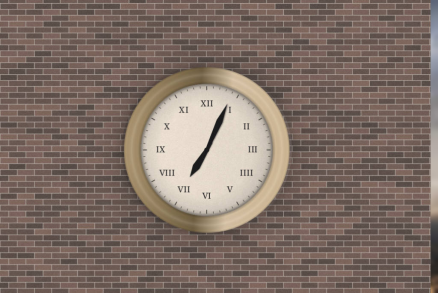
7.04
